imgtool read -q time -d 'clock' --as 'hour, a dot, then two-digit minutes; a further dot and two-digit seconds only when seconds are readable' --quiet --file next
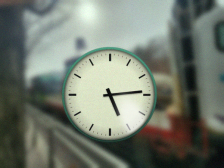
5.14
